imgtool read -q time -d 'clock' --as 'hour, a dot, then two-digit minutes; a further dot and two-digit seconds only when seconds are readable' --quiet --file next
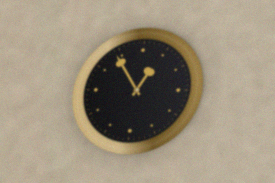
12.54
